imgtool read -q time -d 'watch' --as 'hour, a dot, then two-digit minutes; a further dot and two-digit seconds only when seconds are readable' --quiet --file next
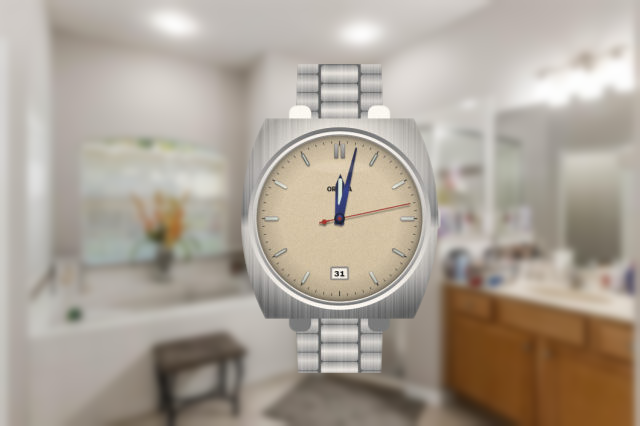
12.02.13
